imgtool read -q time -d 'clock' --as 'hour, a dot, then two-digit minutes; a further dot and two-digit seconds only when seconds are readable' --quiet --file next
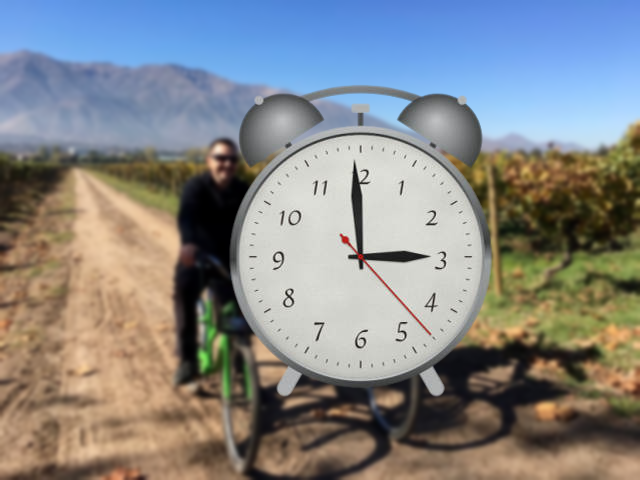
2.59.23
